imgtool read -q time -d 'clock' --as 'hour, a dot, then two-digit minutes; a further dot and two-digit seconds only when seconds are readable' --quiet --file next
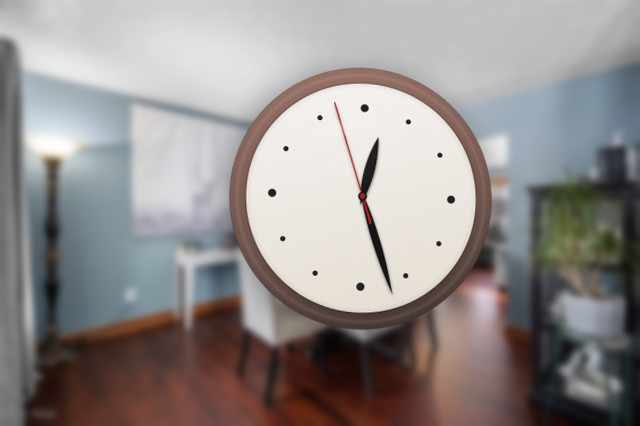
12.26.57
